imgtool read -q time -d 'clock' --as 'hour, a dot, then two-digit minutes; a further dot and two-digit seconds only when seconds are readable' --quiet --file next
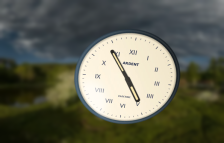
4.54
